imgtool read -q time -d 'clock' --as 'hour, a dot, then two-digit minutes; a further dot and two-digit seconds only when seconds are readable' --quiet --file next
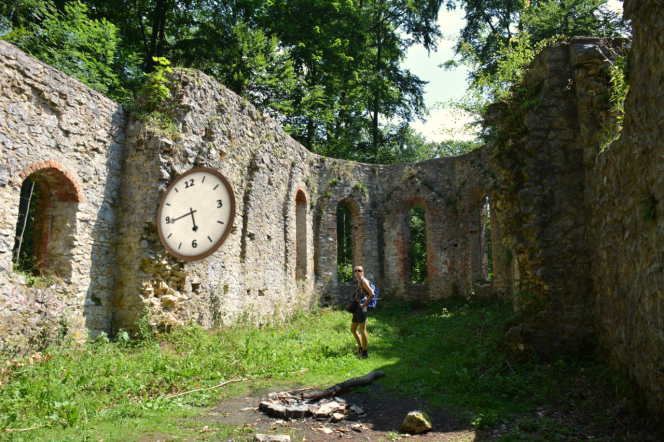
5.44
